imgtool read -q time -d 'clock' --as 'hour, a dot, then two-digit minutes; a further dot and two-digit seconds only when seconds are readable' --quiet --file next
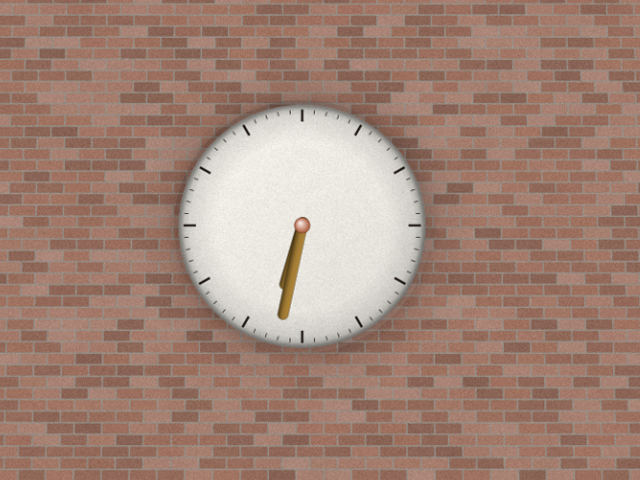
6.32
